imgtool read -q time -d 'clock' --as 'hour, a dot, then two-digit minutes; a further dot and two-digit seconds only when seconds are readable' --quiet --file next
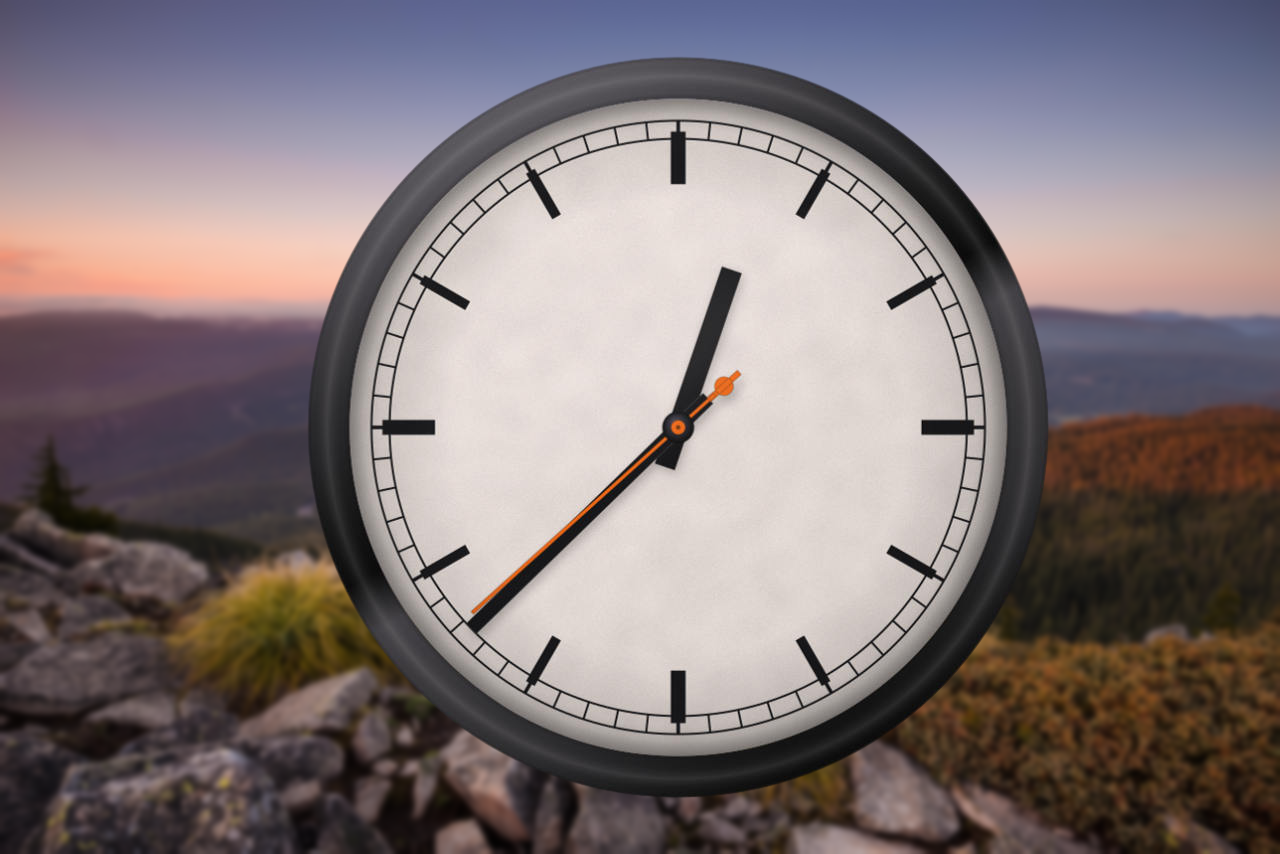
12.37.38
